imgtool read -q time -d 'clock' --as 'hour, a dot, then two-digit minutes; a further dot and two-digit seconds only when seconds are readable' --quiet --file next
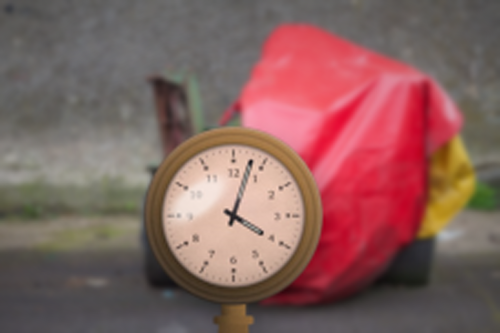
4.03
